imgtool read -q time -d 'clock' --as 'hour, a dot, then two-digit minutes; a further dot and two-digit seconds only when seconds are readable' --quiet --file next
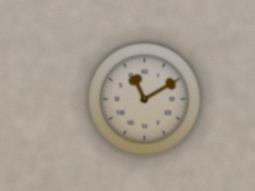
11.10
